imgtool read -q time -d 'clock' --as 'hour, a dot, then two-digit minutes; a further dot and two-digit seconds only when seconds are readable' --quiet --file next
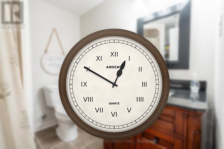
12.50
